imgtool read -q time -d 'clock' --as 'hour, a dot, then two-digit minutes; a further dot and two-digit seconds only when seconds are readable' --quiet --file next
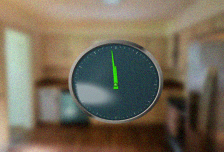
11.59
